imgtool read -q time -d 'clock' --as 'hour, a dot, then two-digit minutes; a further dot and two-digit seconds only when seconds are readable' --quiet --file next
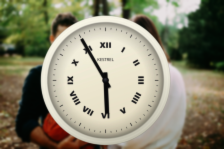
5.55
